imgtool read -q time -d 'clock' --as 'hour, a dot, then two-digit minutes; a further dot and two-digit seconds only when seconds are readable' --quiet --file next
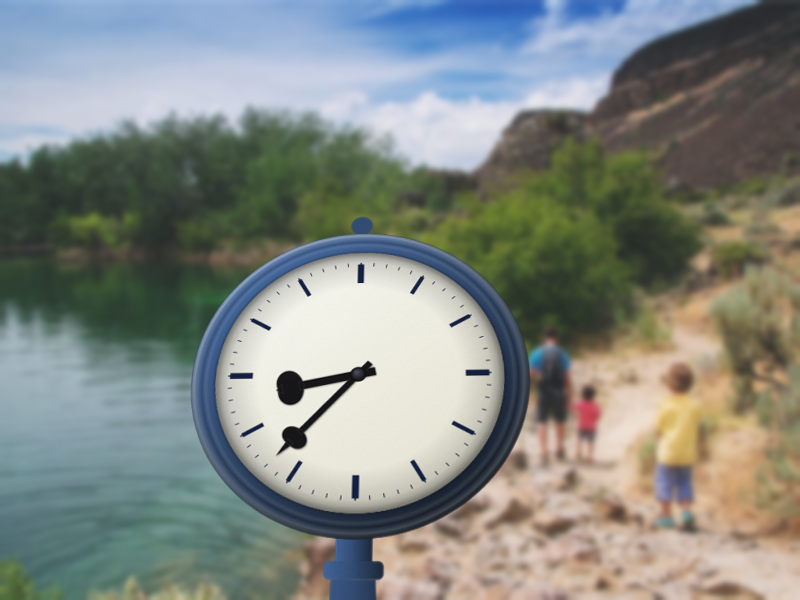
8.37
